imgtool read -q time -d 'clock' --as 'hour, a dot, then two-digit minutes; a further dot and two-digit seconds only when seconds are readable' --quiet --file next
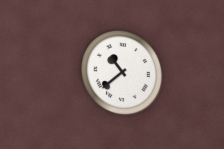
10.38
